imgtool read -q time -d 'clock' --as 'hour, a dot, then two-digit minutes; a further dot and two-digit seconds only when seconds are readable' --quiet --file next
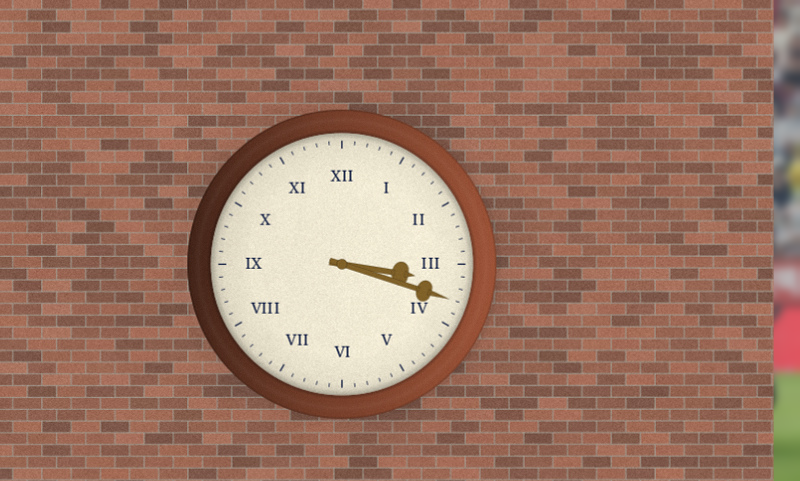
3.18
